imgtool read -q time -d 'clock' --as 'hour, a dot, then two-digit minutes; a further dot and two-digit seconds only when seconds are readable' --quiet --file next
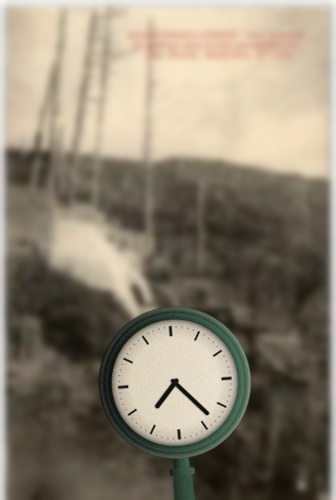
7.23
